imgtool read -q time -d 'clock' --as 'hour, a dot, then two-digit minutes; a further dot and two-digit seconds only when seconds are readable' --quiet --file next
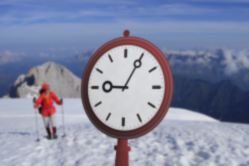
9.05
